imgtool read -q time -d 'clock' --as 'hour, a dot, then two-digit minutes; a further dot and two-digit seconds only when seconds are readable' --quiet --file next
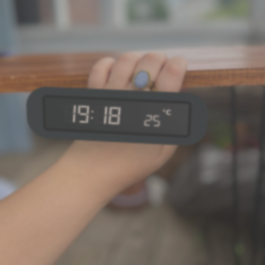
19.18
